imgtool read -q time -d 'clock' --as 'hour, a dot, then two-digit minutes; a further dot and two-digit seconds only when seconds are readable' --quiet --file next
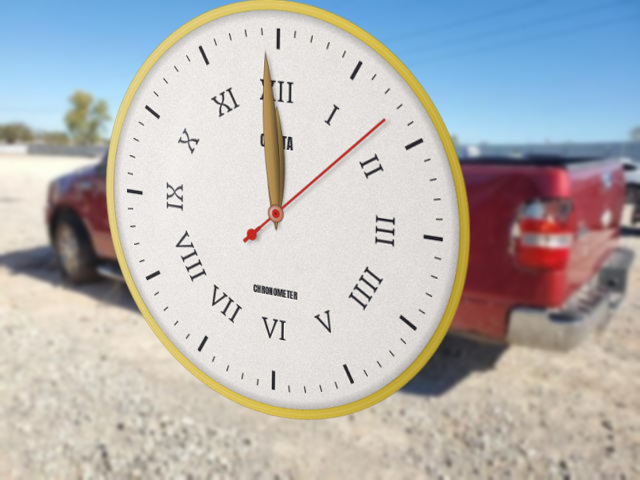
11.59.08
